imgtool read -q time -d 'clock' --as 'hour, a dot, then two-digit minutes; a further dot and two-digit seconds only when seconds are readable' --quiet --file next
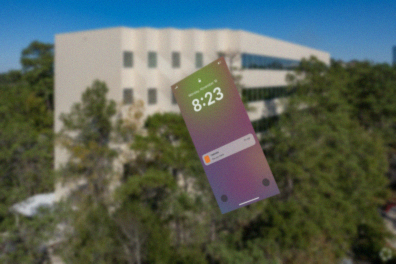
8.23
